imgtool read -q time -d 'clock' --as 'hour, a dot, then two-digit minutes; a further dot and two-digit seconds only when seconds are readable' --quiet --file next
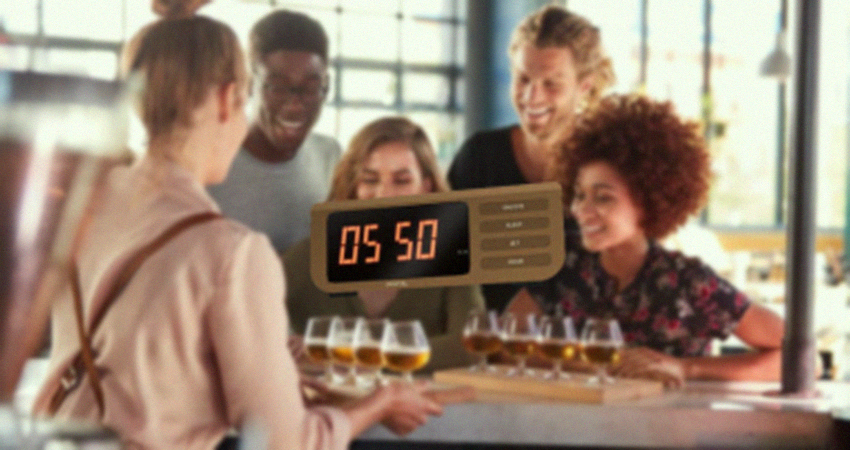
5.50
